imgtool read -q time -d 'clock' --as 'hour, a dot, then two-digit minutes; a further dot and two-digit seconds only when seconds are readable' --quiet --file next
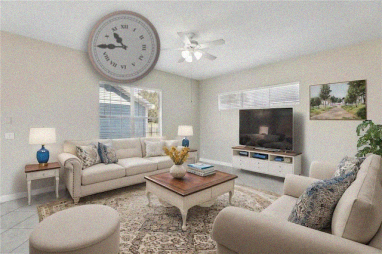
10.45
